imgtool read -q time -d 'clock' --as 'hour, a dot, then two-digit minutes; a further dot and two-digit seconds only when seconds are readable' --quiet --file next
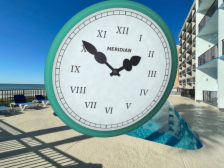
1.51
